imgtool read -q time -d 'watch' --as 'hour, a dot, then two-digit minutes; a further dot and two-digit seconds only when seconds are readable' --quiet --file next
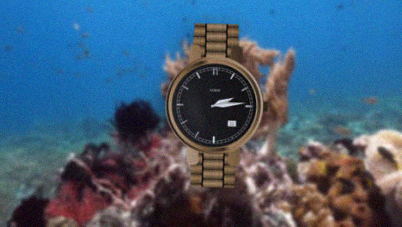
2.14
